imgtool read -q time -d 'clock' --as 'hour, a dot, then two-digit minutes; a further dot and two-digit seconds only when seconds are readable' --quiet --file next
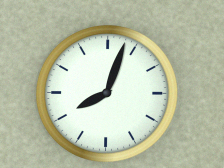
8.03
